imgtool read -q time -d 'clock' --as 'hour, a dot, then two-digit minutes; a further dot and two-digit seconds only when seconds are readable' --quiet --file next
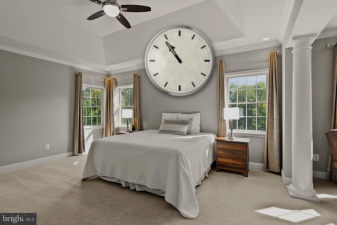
10.54
